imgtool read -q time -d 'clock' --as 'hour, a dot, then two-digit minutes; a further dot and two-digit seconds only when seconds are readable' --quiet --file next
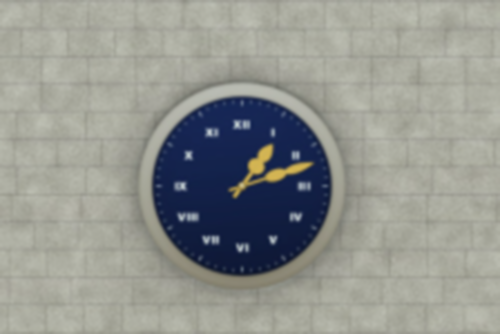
1.12
